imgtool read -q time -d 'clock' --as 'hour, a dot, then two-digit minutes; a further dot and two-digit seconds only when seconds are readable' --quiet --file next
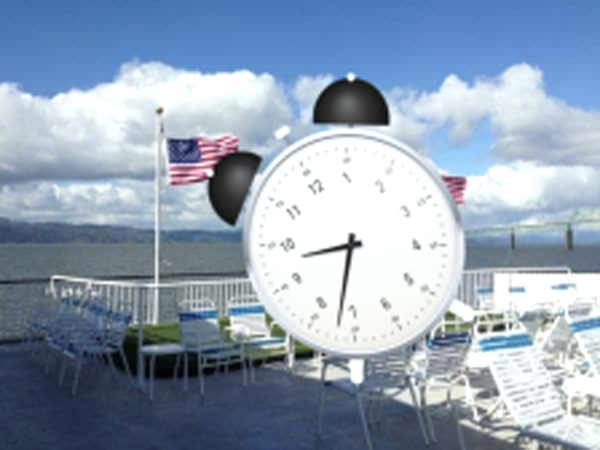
9.37
